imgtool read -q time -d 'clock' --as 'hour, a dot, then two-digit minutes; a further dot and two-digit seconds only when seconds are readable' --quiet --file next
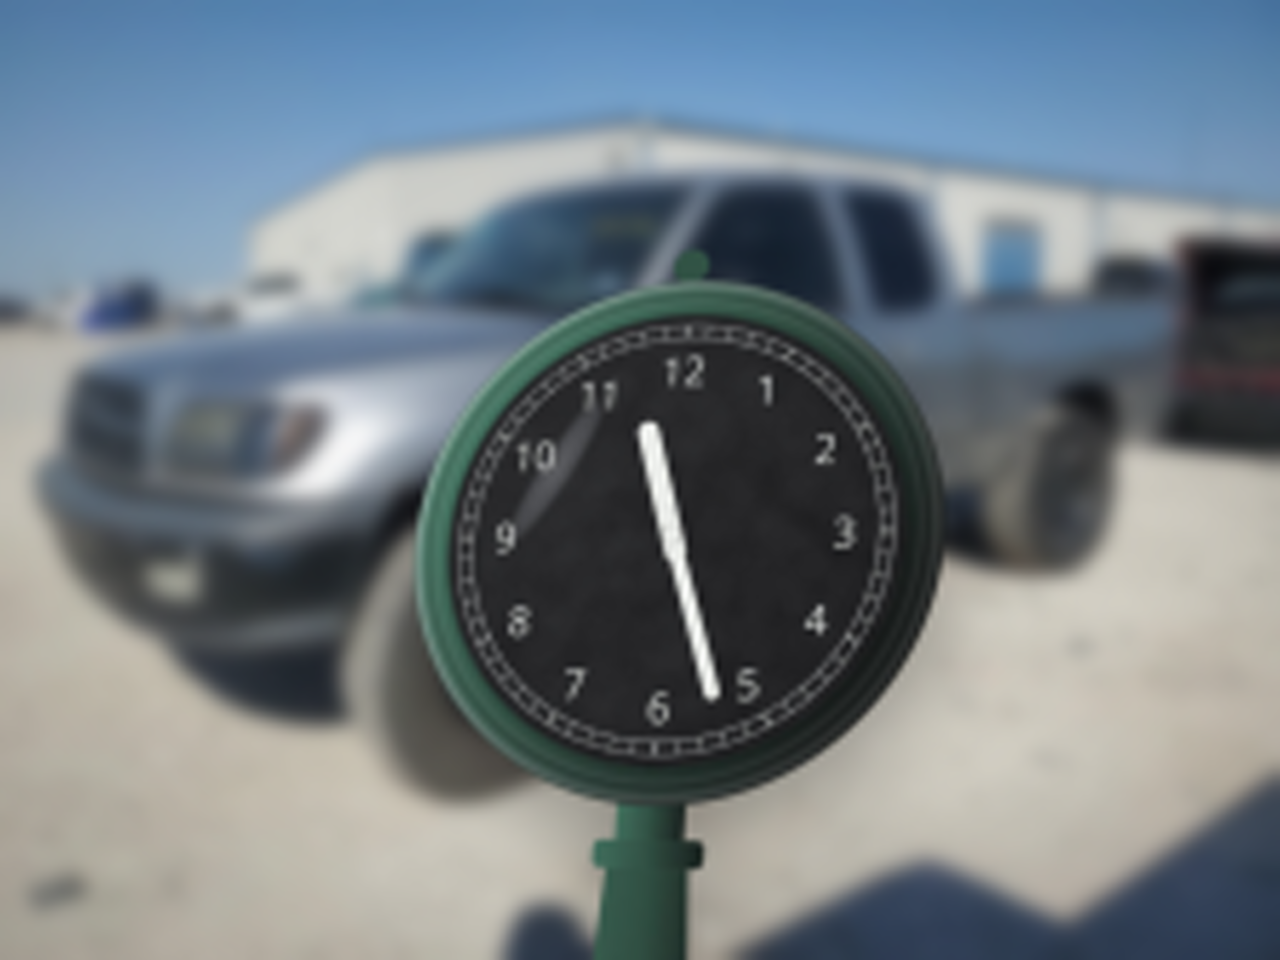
11.27
